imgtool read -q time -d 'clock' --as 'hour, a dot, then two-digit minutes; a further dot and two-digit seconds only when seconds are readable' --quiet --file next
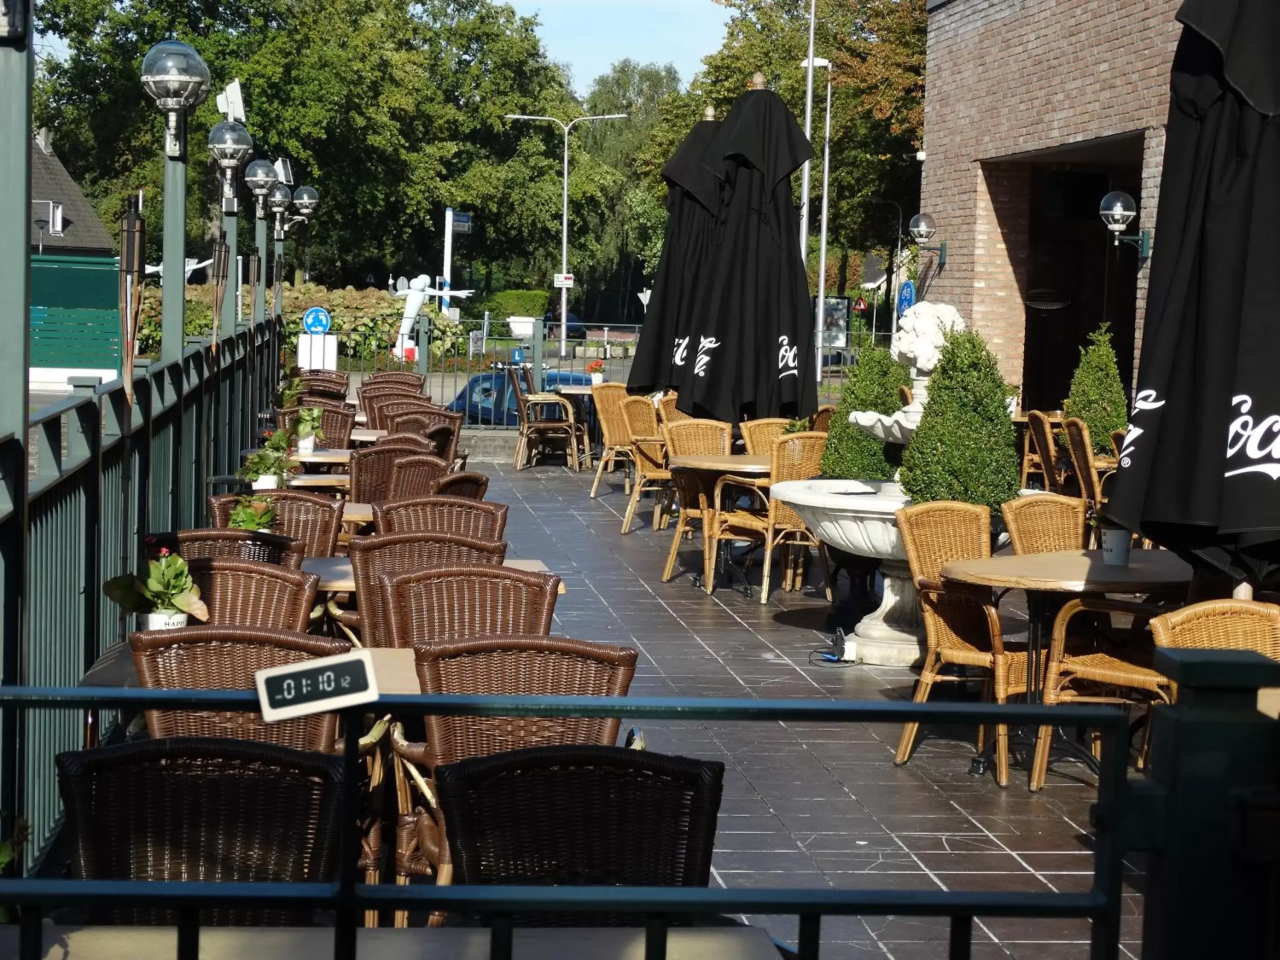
1.10
